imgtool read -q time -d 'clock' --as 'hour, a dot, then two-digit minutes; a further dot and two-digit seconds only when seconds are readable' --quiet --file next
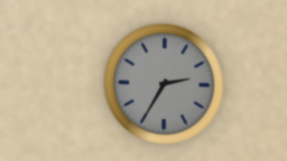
2.35
